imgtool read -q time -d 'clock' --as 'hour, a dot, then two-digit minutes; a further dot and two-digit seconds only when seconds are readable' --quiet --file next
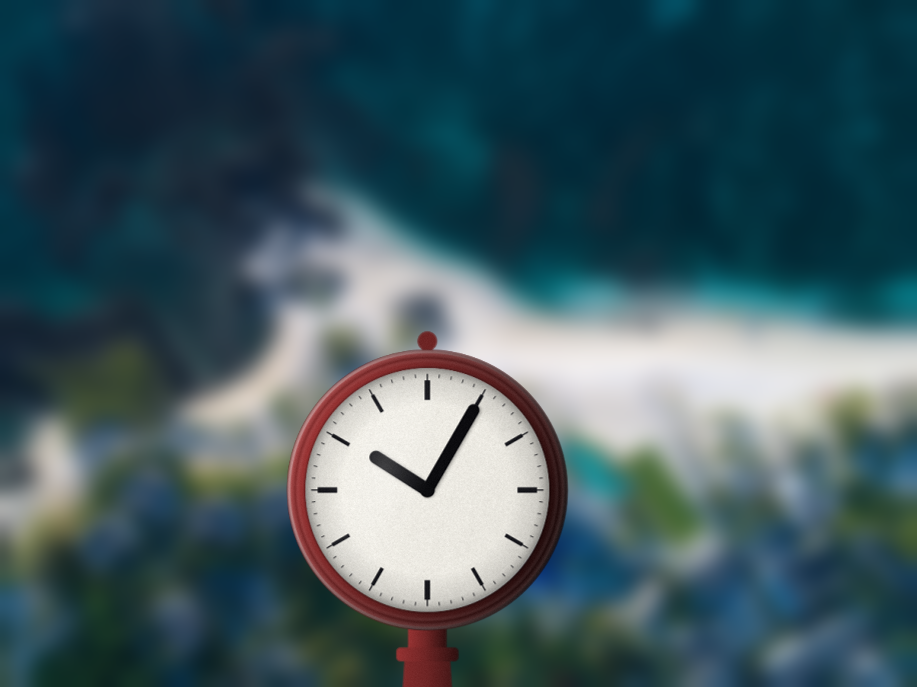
10.05
